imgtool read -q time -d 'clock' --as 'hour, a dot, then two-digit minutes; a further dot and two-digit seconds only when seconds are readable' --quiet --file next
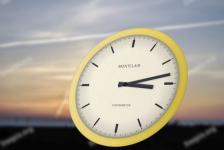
3.13
